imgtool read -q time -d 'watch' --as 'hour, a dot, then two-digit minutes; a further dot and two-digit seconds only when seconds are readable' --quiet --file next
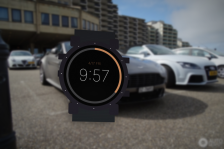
9.57
